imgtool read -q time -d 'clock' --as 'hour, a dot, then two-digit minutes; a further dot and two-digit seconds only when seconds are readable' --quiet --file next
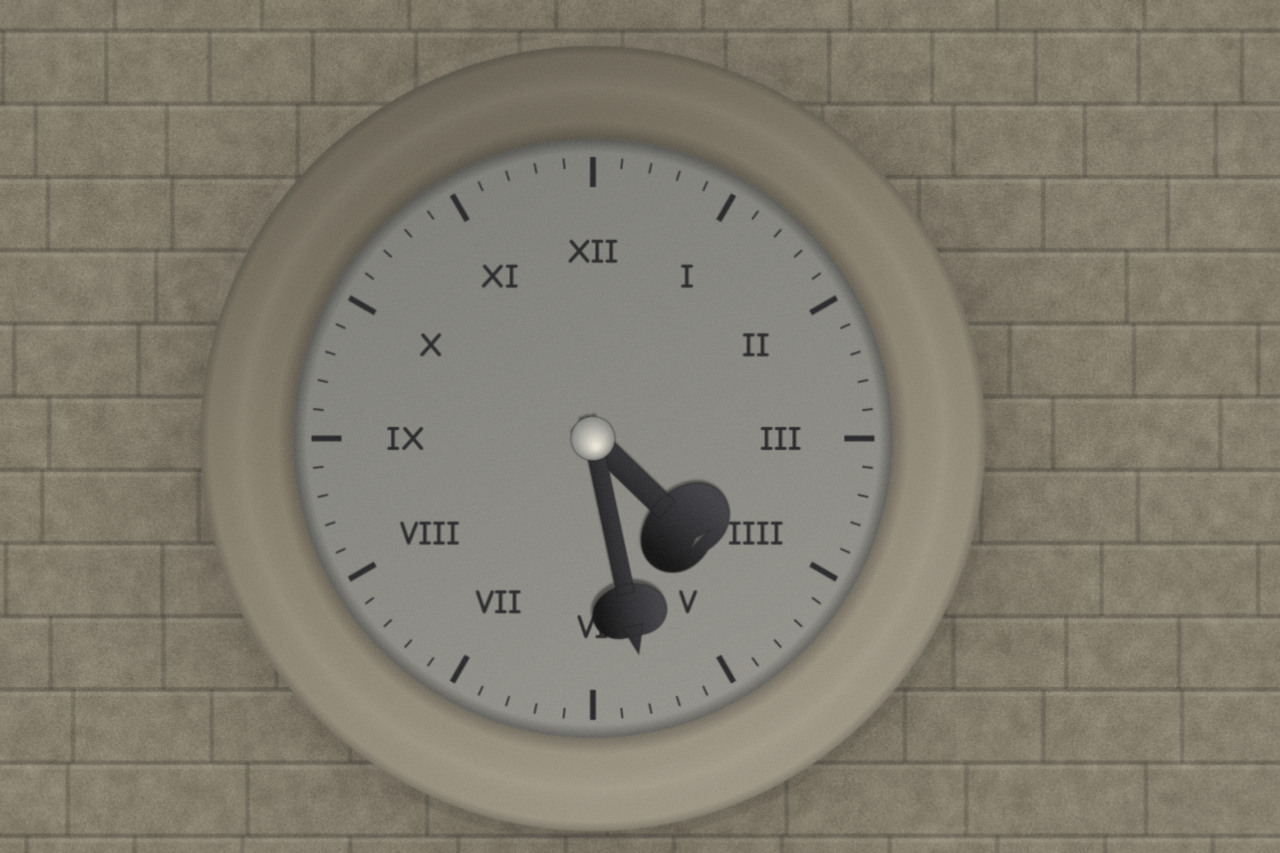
4.28
